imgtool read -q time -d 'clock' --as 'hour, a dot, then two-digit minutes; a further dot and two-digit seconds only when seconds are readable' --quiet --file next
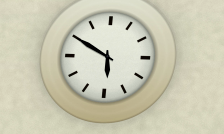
5.50
